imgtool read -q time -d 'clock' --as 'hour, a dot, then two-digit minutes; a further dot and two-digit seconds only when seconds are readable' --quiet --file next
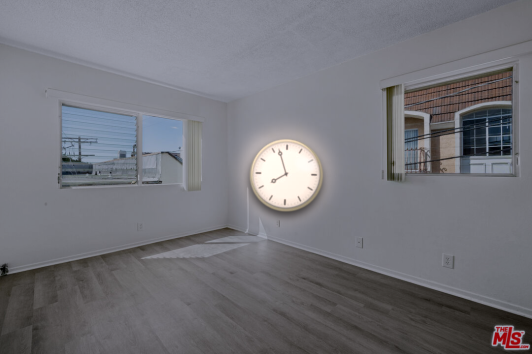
7.57
